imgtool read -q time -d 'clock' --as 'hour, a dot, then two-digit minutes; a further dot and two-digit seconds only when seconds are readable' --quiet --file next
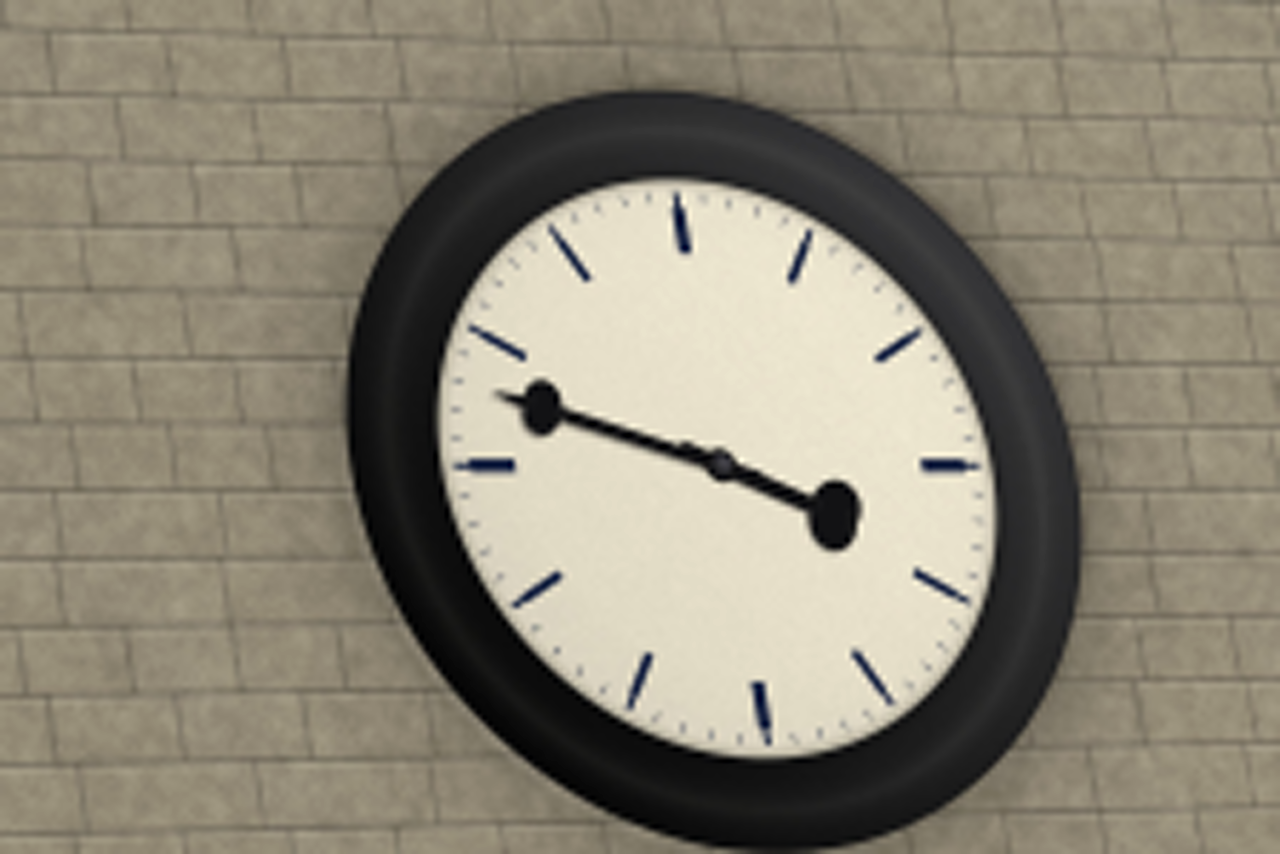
3.48
